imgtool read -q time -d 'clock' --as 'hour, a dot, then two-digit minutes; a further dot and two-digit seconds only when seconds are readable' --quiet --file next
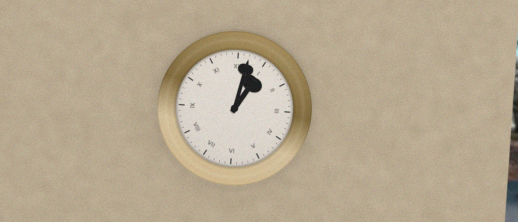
1.02
